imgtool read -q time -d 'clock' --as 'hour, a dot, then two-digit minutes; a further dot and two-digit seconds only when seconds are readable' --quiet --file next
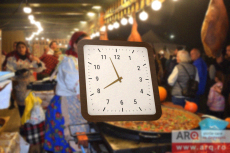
7.57
